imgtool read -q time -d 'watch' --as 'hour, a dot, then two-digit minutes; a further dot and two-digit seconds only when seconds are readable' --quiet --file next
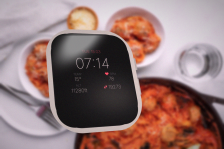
7.14
